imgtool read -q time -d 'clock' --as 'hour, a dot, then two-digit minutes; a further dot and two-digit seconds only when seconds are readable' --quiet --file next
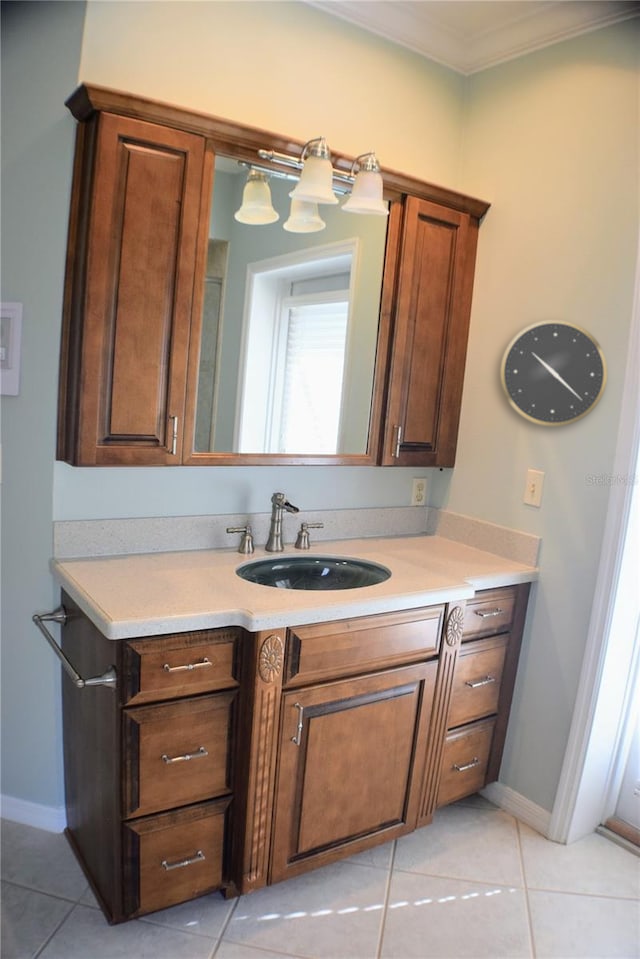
10.22
